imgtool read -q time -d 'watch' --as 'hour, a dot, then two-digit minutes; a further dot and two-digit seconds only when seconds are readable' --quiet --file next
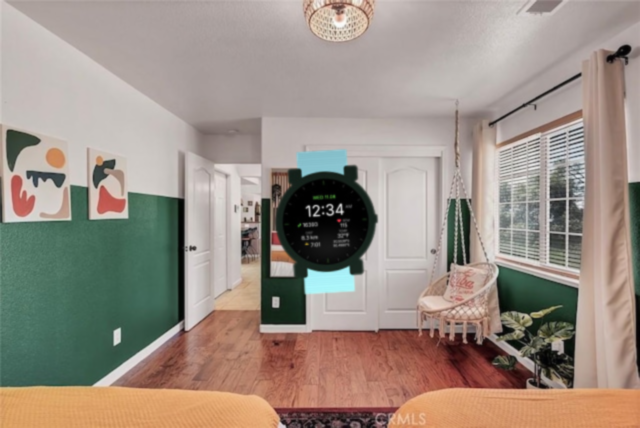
12.34
